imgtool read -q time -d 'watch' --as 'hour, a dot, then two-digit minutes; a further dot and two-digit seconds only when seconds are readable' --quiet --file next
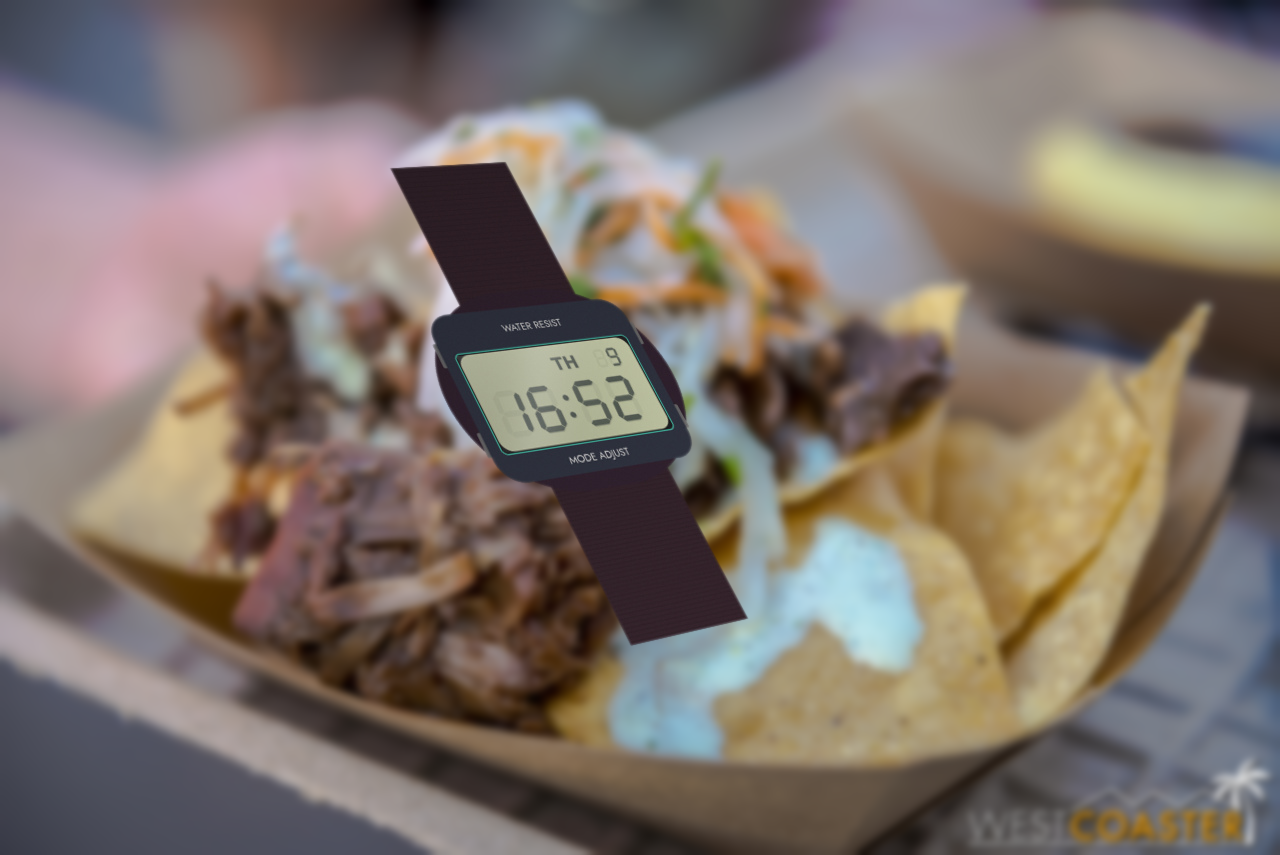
16.52
